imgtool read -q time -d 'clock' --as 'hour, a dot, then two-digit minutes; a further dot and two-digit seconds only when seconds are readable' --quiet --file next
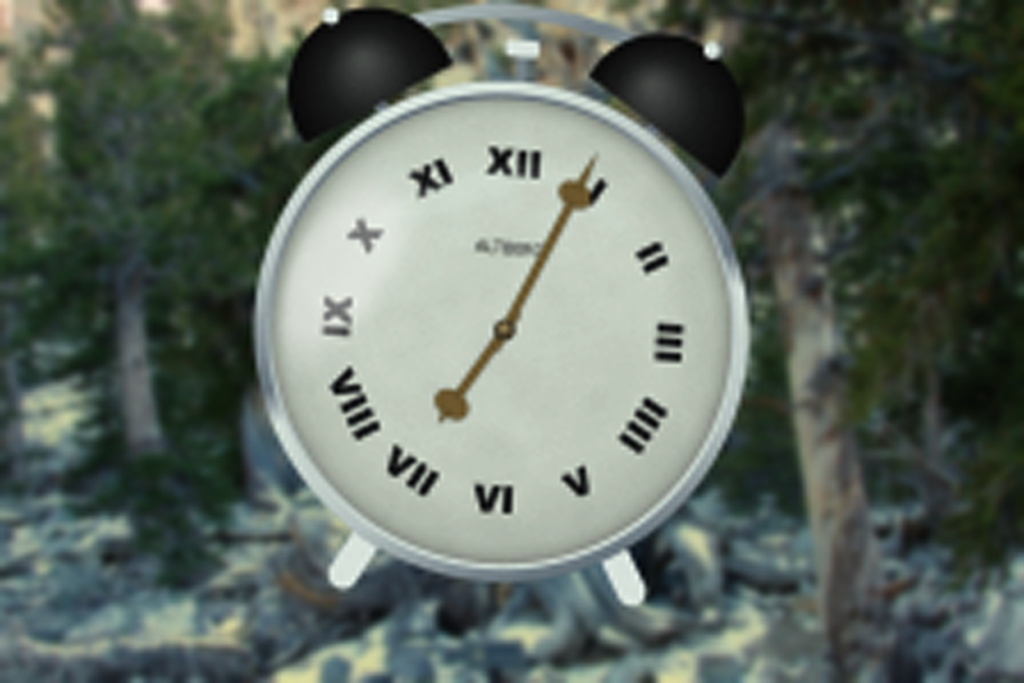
7.04
